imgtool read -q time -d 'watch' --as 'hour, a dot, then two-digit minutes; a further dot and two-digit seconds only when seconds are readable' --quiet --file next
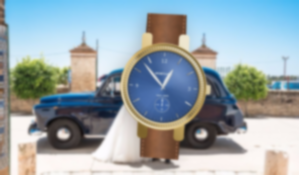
12.53
